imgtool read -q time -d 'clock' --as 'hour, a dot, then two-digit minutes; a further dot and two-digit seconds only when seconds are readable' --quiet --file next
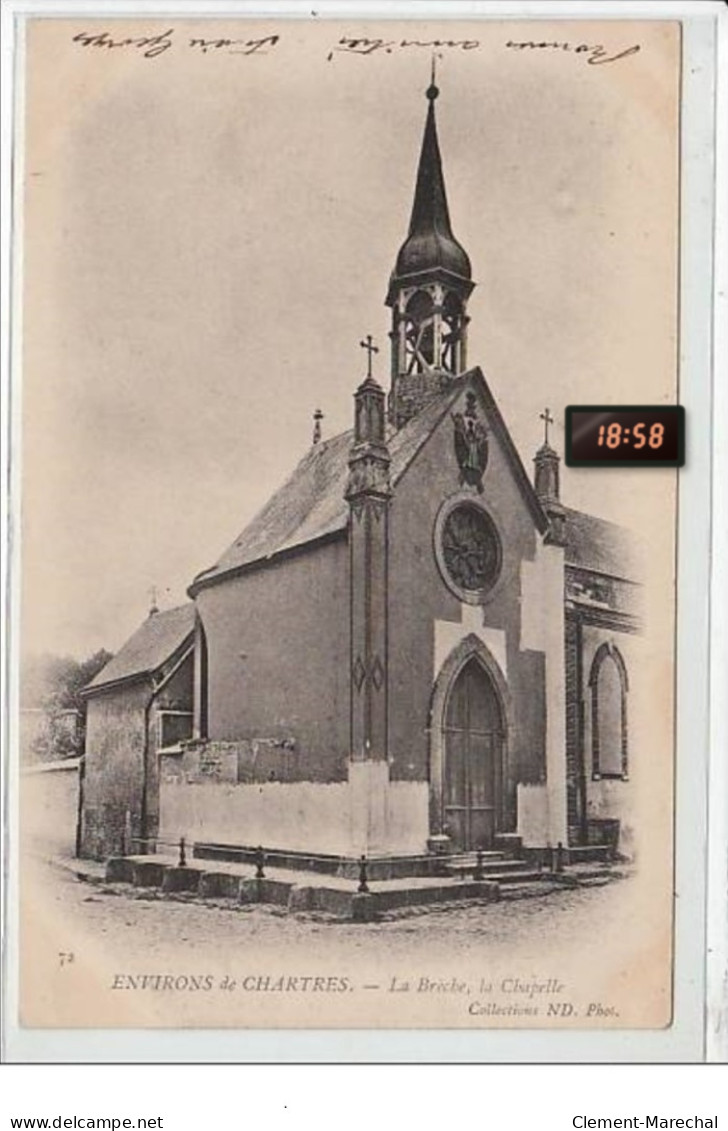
18.58
